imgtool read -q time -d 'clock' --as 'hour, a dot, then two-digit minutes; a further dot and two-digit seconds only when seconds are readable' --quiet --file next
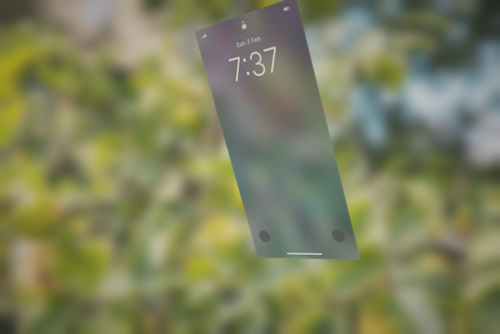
7.37
